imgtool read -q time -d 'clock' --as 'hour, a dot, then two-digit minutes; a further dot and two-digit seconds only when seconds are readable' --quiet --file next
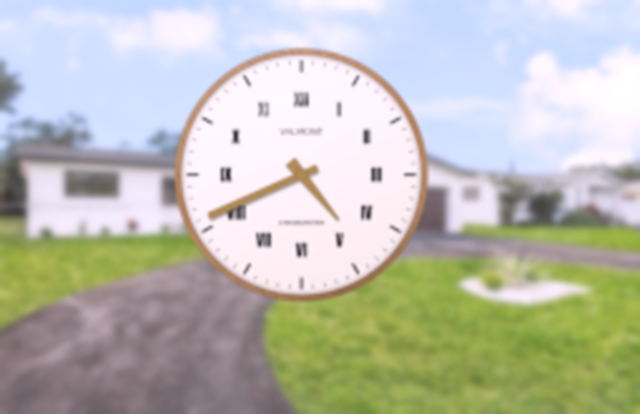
4.41
